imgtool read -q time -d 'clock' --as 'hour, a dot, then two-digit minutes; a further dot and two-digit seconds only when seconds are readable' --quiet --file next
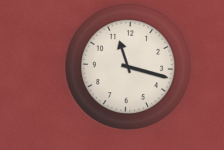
11.17
